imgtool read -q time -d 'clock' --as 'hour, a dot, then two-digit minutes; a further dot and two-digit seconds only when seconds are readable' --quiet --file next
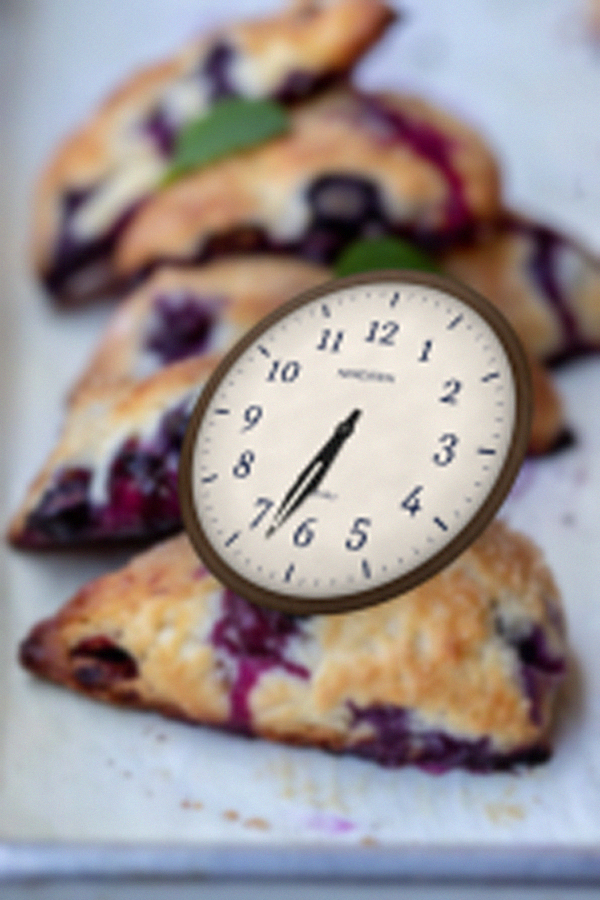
6.33
